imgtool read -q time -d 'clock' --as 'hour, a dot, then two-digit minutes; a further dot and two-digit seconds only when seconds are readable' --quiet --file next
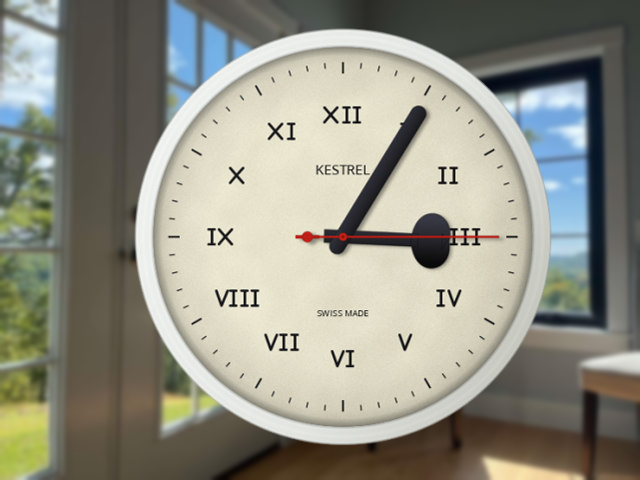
3.05.15
